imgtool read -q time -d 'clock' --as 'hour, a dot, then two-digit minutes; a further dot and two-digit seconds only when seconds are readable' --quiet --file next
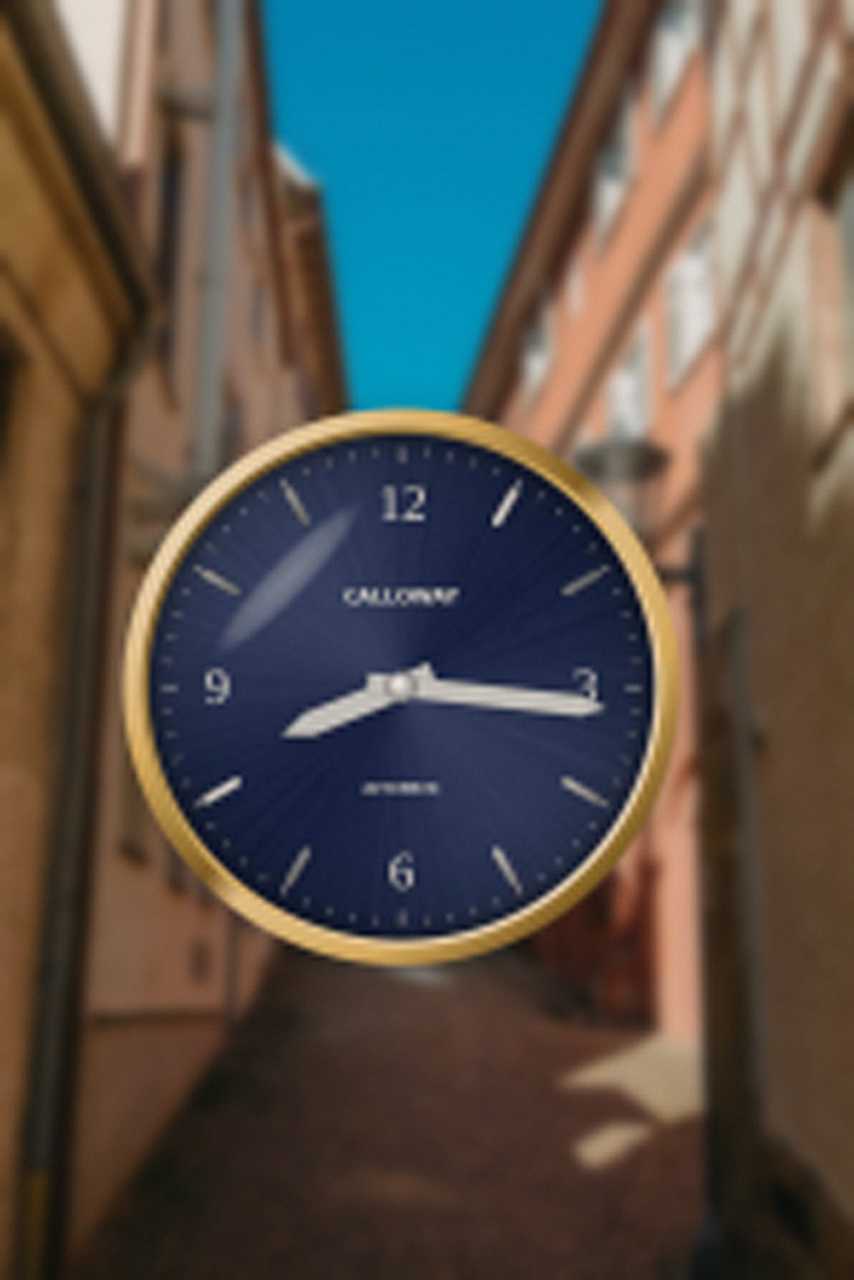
8.16
